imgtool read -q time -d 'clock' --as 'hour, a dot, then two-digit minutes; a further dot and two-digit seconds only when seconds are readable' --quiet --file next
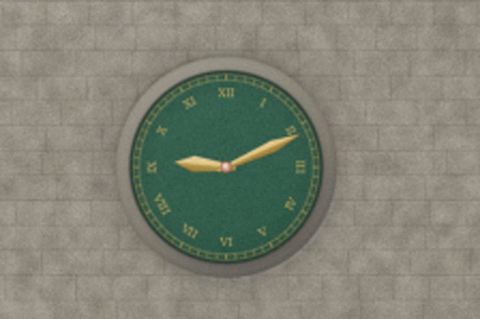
9.11
